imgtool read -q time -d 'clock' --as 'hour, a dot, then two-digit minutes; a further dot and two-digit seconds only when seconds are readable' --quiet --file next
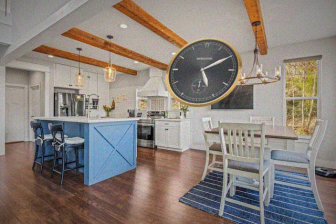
5.10
